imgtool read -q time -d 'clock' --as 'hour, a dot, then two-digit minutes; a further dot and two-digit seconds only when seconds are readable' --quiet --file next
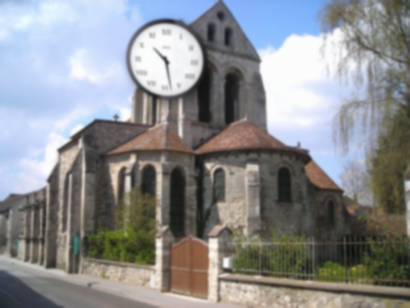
10.28
